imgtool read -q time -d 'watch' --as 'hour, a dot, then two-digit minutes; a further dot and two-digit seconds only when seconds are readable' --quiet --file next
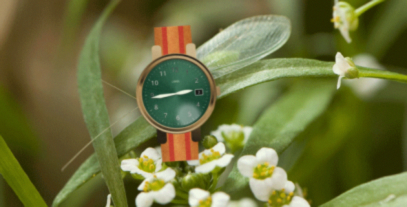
2.44
